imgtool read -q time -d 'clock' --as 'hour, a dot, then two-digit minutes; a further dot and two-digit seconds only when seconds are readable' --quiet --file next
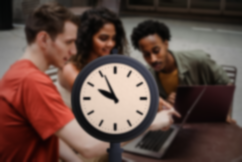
9.56
